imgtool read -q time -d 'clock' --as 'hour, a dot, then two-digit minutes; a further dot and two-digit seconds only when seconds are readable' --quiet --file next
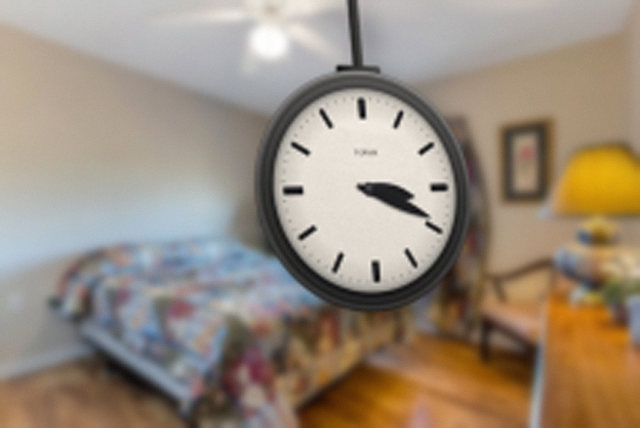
3.19
